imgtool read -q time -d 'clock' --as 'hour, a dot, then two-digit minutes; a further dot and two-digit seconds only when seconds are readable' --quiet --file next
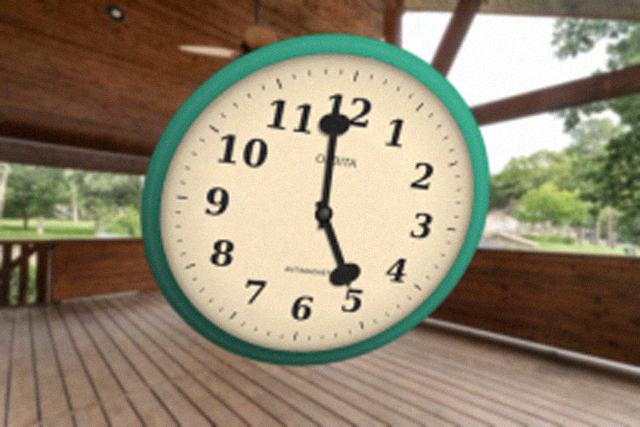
4.59
